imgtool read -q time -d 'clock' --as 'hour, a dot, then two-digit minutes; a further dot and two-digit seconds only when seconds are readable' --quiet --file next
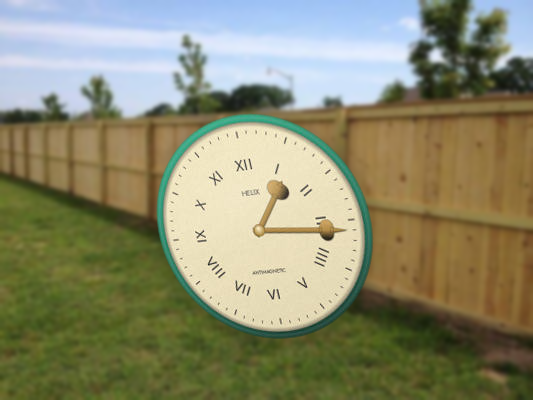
1.16
